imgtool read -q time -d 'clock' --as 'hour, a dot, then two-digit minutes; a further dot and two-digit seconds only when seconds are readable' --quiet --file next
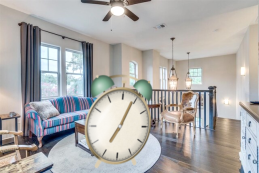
7.04
